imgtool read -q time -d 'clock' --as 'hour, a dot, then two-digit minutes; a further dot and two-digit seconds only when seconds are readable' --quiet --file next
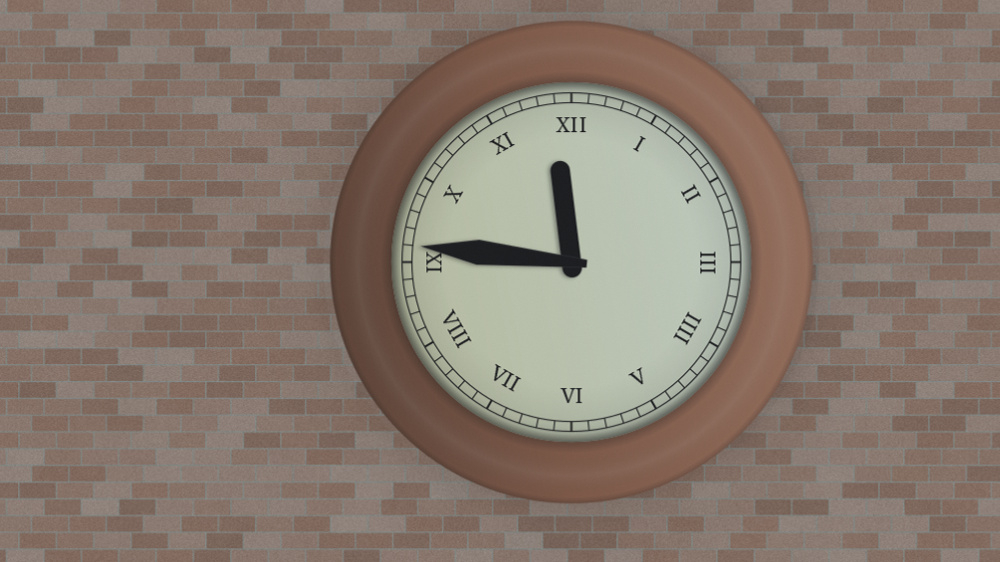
11.46
